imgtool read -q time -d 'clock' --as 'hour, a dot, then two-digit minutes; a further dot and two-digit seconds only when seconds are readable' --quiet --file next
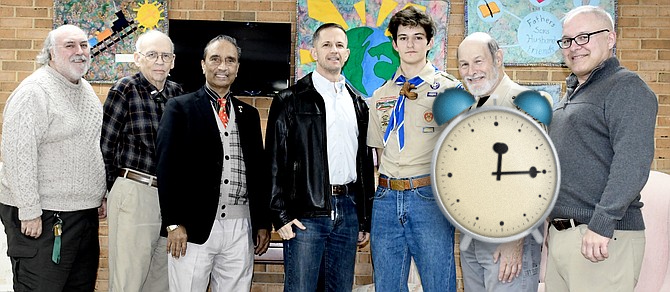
12.15
